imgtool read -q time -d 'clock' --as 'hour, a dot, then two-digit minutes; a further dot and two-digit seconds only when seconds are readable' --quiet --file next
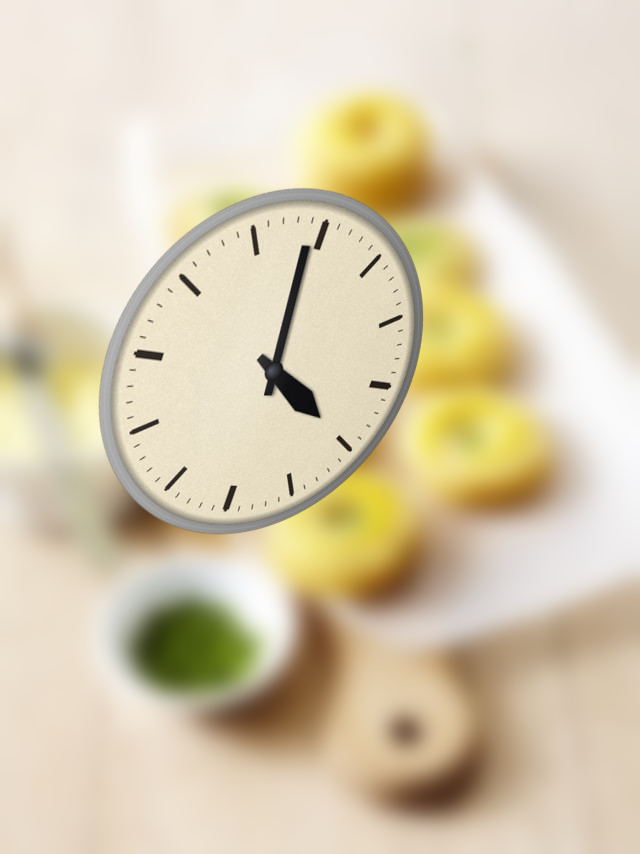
3.59
